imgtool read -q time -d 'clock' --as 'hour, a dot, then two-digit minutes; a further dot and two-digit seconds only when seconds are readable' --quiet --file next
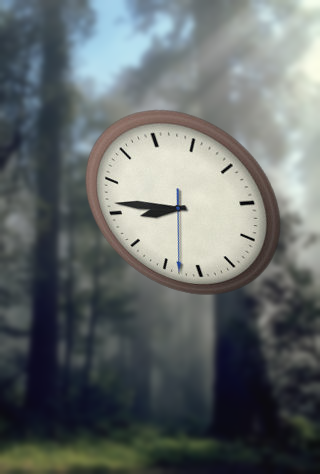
8.46.33
